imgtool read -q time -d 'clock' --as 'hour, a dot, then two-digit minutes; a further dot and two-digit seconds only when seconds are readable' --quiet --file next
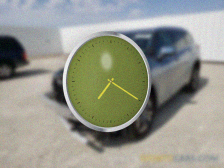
7.20
